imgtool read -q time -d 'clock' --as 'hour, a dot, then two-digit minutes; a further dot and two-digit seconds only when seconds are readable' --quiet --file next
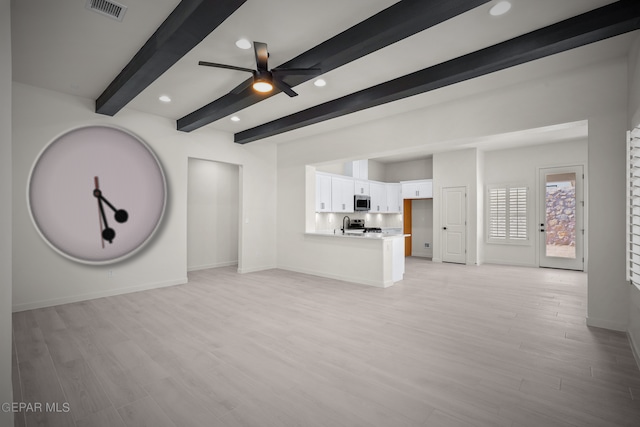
4.27.29
